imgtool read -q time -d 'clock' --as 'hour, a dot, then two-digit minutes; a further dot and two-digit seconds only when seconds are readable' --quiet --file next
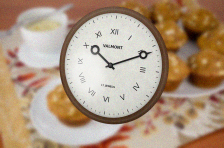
10.11
